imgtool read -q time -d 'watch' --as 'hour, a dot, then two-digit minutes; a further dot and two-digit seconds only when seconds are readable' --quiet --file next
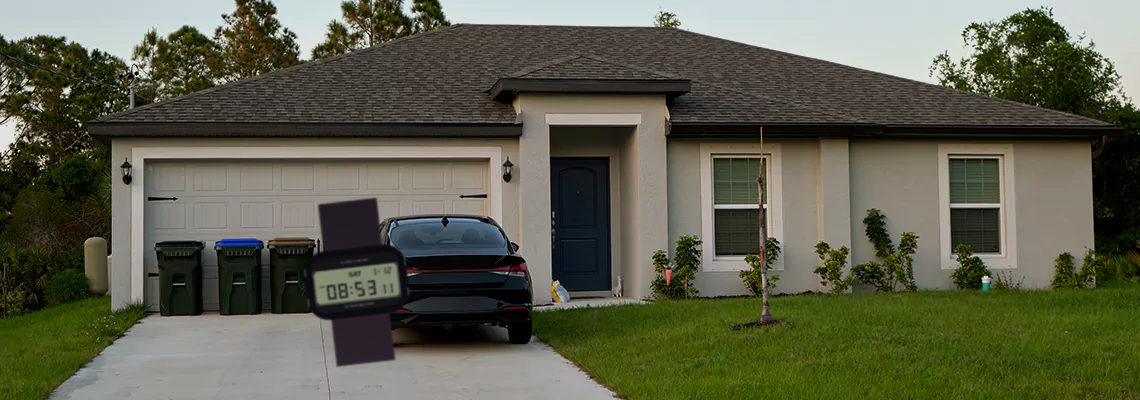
8.53
